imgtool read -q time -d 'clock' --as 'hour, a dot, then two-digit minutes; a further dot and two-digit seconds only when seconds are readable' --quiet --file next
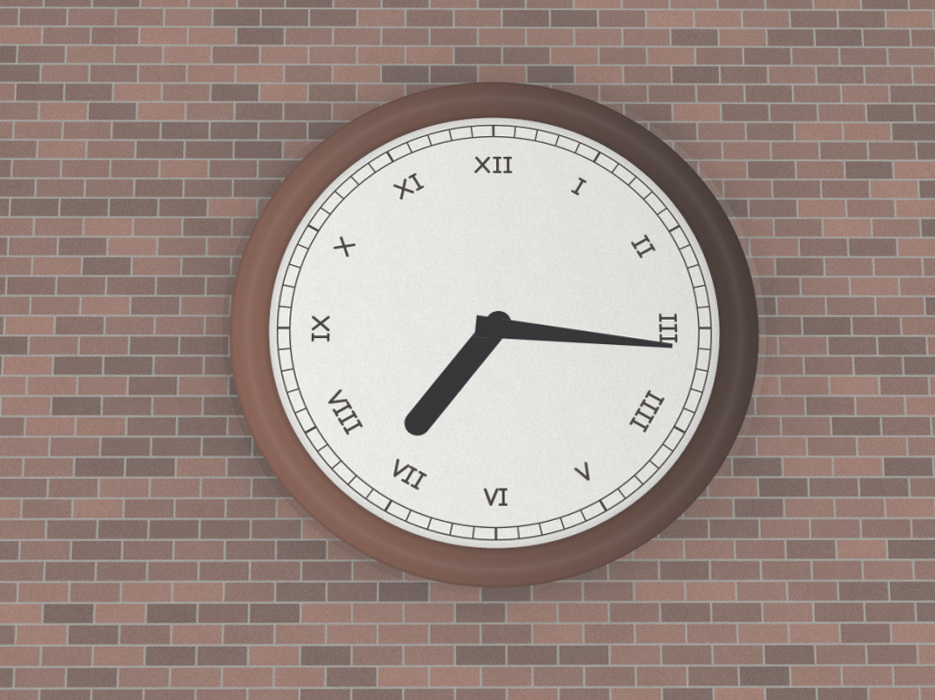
7.16
